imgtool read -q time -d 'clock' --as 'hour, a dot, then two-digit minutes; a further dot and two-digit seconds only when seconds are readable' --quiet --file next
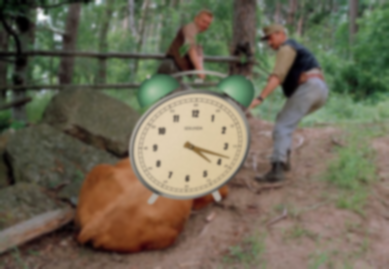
4.18
